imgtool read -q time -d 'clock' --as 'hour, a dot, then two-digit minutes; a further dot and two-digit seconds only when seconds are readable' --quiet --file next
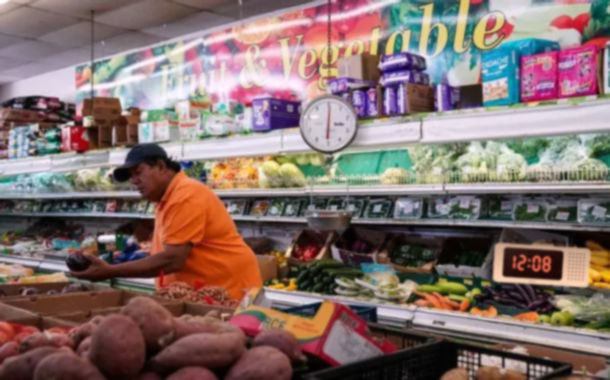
12.08
